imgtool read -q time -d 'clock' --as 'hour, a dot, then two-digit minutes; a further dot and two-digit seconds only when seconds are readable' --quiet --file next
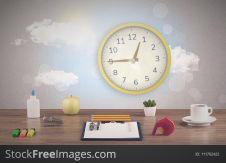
12.45
